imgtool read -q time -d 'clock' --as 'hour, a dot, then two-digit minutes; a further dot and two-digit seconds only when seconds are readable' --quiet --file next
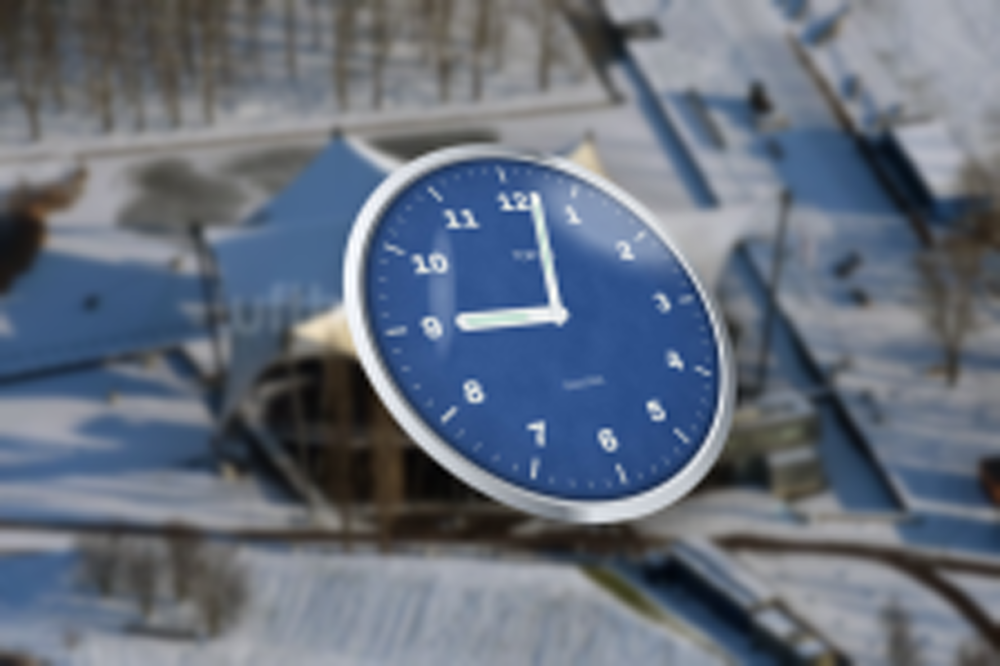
9.02
